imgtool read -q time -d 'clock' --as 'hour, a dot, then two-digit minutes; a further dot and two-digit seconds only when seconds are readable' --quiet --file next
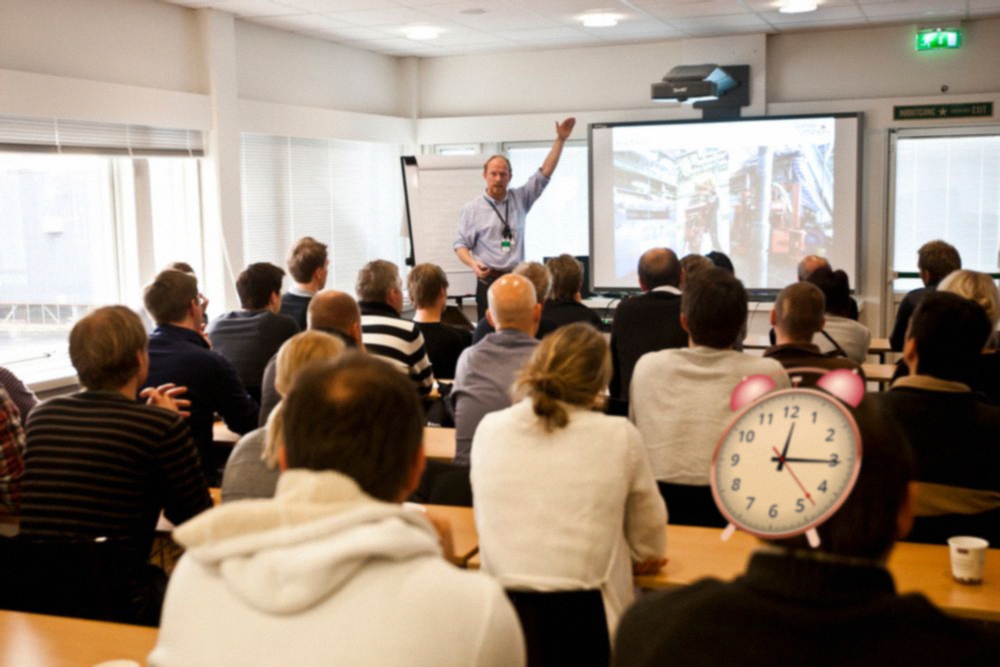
12.15.23
